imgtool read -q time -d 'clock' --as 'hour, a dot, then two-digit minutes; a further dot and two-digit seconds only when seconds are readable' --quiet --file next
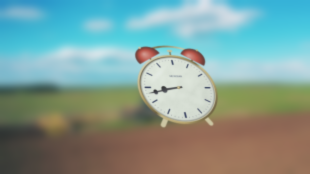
8.43
